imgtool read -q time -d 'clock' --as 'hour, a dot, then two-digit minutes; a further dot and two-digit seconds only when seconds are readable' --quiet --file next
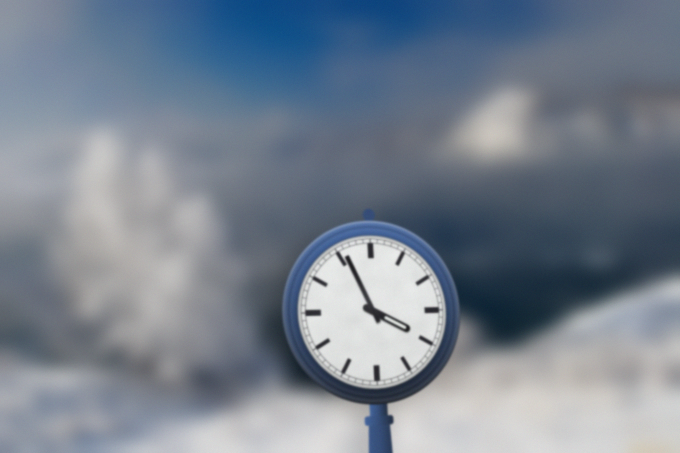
3.56
